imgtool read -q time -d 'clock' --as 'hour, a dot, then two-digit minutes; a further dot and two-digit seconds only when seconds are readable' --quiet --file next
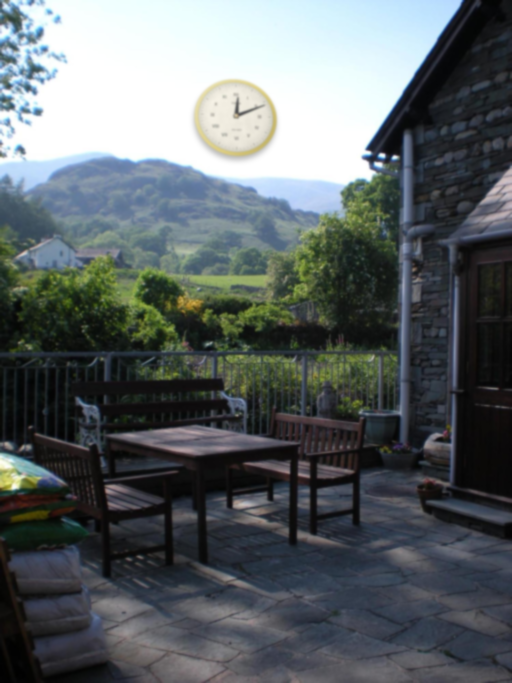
12.11
